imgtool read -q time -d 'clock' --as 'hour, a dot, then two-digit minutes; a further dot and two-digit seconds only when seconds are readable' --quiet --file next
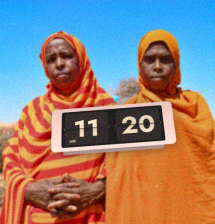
11.20
